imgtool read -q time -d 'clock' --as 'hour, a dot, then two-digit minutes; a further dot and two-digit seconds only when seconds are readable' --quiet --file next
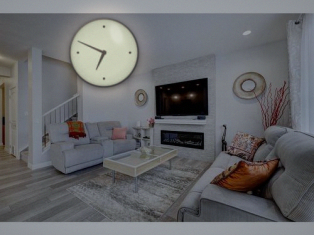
6.49
